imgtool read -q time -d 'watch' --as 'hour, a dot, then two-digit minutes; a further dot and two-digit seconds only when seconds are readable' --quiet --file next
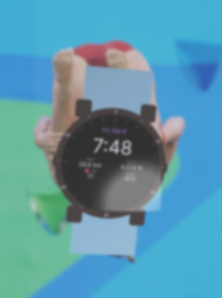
7.48
